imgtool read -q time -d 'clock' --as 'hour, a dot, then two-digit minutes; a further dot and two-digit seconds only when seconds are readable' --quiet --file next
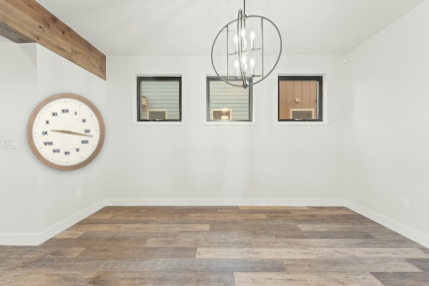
9.17
